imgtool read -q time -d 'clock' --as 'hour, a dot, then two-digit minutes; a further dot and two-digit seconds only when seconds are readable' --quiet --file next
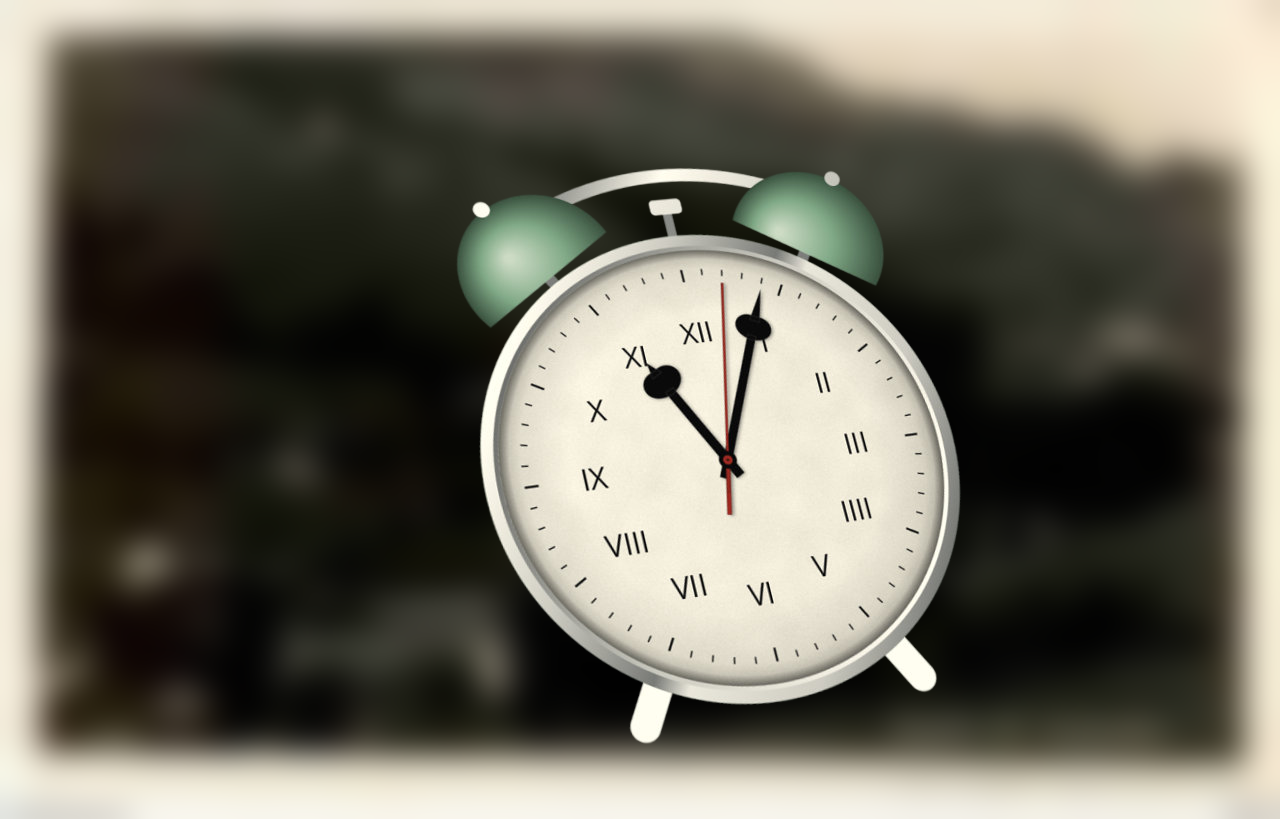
11.04.02
